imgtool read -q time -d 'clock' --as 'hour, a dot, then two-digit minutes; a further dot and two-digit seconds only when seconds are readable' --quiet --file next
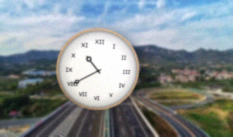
10.40
